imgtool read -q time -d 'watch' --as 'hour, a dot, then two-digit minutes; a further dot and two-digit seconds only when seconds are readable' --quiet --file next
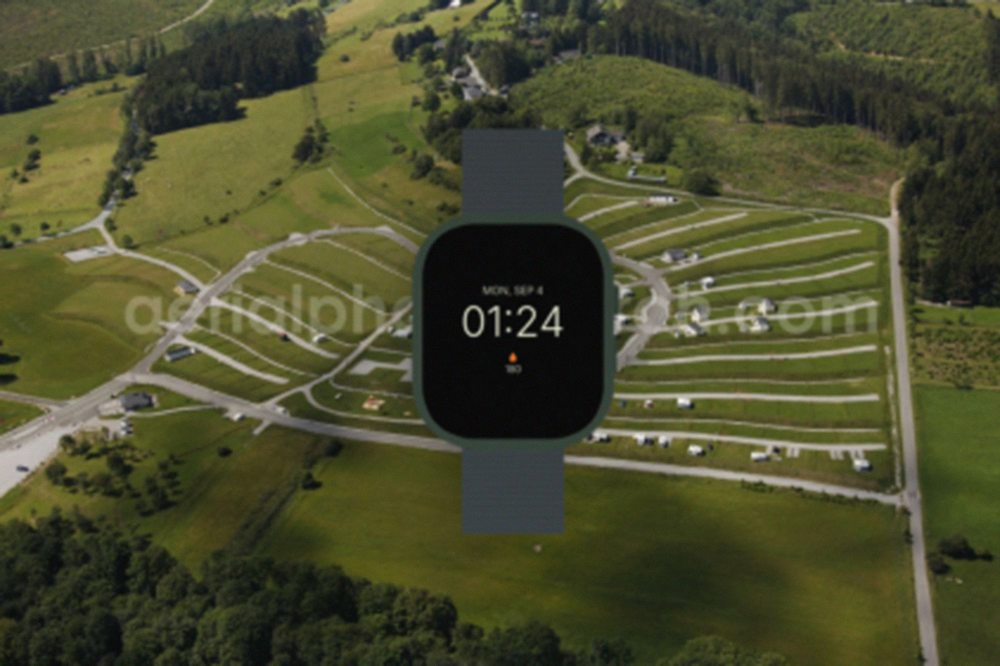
1.24
